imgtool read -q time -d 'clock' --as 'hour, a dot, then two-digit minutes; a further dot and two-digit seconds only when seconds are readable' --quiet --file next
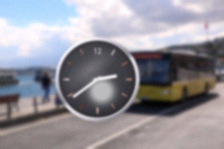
2.39
